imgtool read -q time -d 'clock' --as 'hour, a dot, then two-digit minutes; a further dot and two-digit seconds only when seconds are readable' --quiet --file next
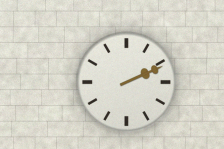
2.11
